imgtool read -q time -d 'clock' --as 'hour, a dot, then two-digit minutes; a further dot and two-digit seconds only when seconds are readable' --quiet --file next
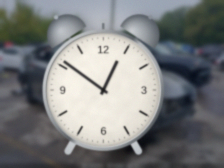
12.51
